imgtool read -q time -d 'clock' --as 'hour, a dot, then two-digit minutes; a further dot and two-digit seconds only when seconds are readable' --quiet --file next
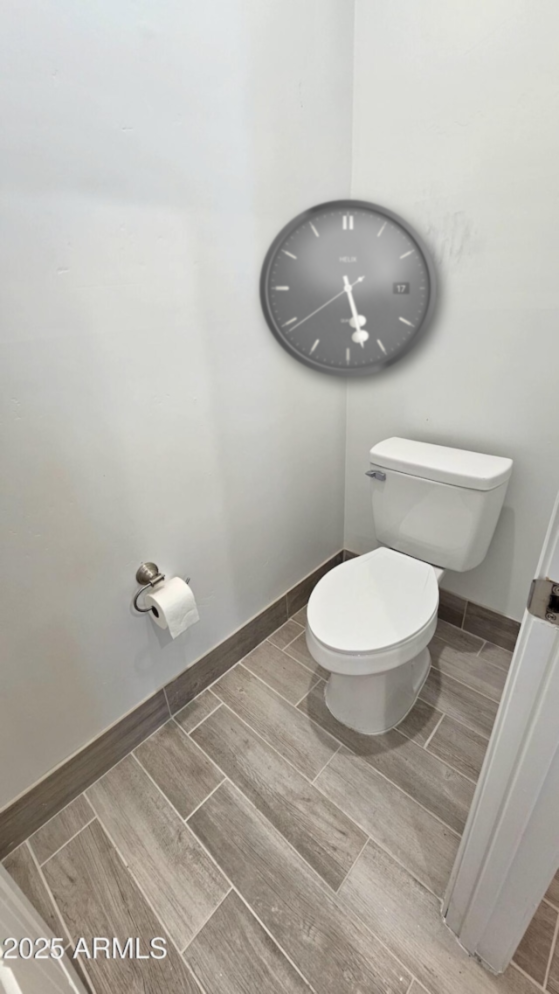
5.27.39
